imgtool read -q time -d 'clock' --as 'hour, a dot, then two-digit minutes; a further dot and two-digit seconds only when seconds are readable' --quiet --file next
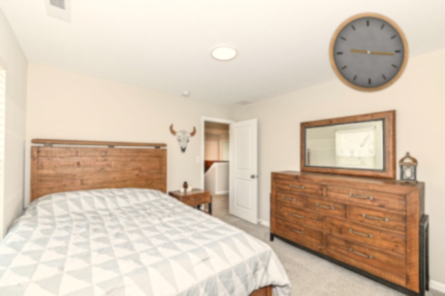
9.16
